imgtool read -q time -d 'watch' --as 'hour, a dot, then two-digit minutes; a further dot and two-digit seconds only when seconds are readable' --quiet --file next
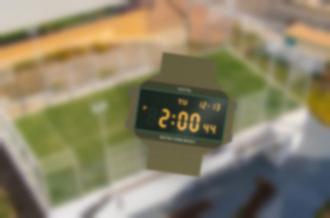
2.00
